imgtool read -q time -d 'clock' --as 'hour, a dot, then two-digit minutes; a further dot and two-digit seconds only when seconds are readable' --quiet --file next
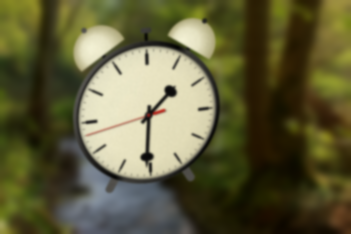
1.30.43
